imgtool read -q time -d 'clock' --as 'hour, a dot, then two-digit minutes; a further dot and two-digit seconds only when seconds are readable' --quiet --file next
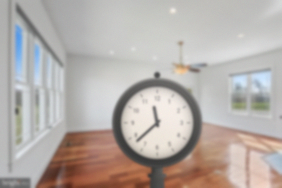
11.38
